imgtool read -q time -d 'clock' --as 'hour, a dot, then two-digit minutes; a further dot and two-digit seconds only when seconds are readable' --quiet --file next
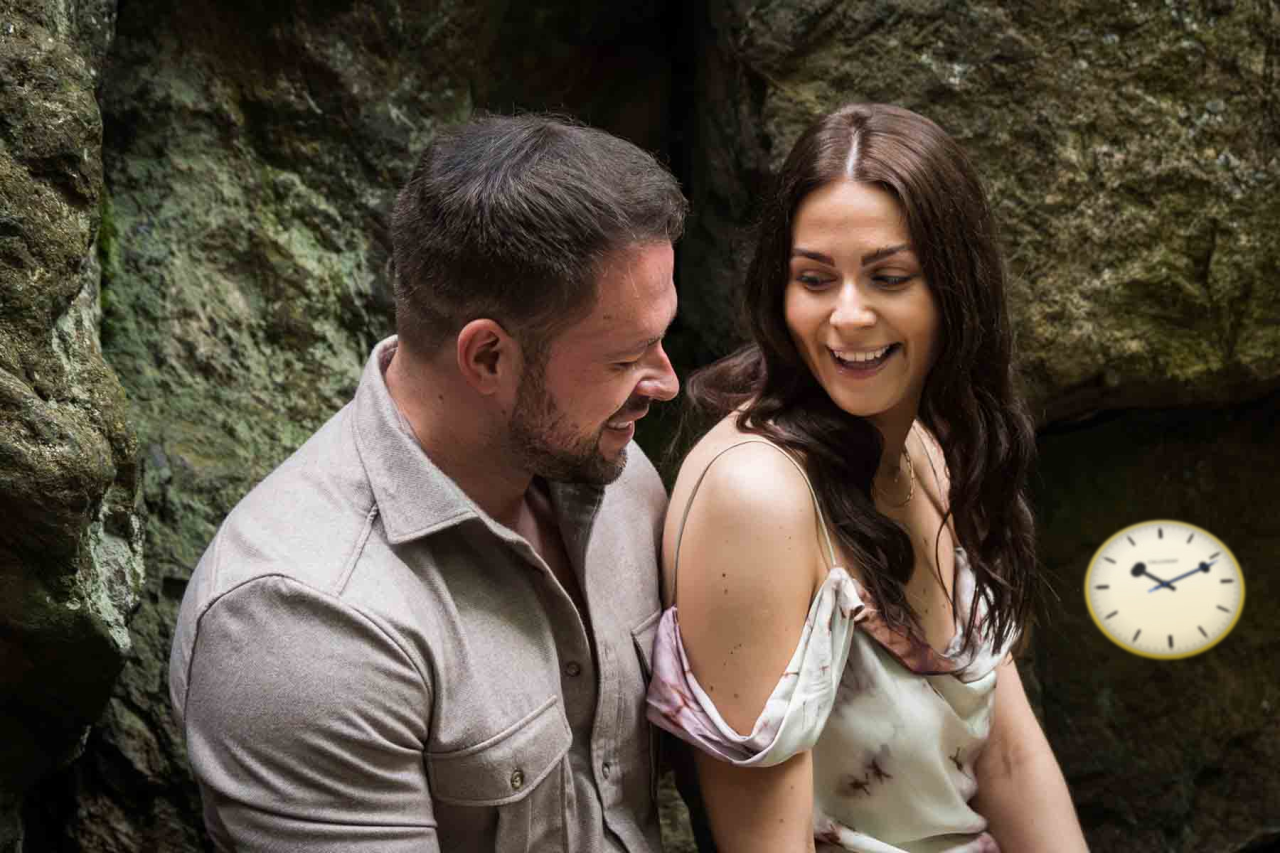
10.11.11
